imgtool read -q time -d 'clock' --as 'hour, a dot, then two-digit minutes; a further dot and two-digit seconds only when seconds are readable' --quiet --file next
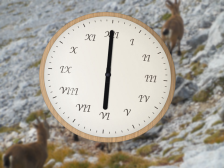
6.00
